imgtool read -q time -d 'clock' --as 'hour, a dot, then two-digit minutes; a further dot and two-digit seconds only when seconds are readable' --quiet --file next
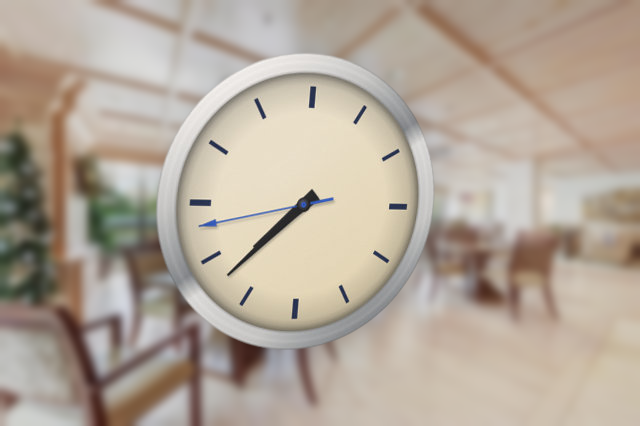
7.37.43
